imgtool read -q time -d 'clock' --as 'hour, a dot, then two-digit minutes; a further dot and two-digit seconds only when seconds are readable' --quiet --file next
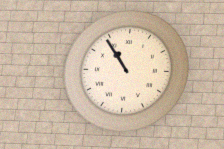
10.54
